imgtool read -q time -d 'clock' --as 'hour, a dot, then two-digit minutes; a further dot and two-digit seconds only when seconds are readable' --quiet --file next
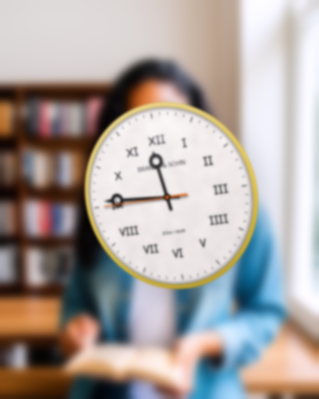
11.45.45
